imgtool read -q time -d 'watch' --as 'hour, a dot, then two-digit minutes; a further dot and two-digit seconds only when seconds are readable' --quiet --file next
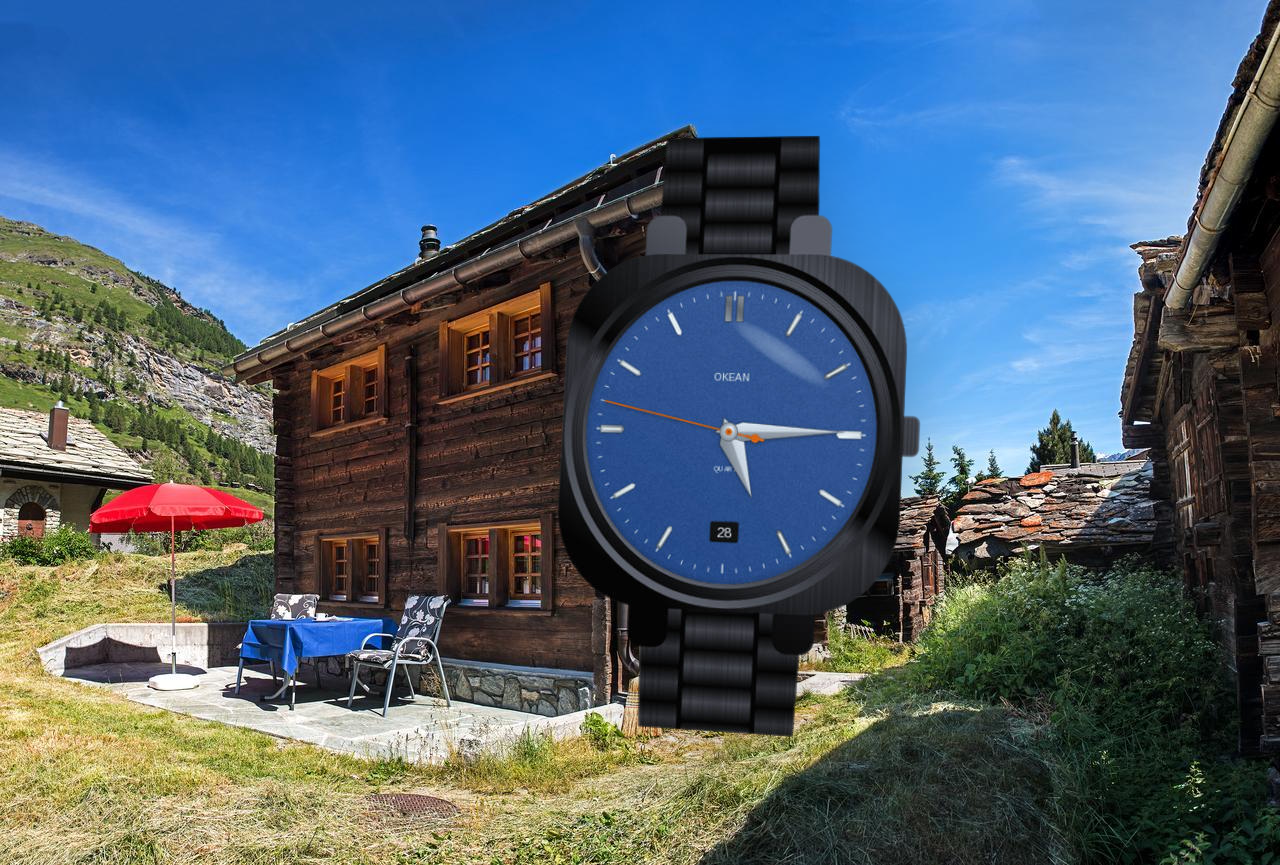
5.14.47
